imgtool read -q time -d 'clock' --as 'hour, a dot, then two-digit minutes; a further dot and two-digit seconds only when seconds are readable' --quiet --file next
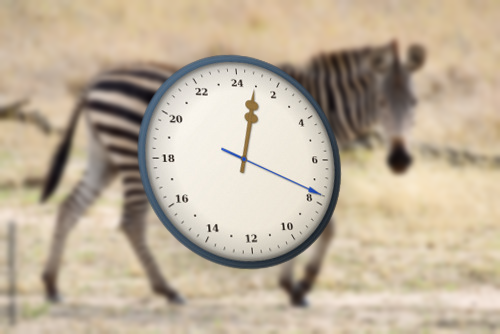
1.02.19
